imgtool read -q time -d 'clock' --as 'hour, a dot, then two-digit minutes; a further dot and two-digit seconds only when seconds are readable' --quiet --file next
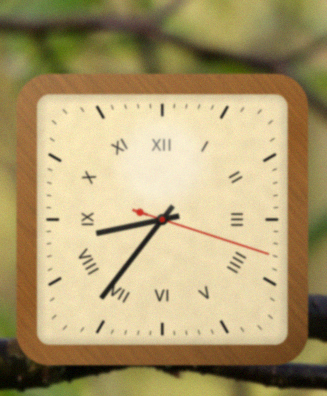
8.36.18
